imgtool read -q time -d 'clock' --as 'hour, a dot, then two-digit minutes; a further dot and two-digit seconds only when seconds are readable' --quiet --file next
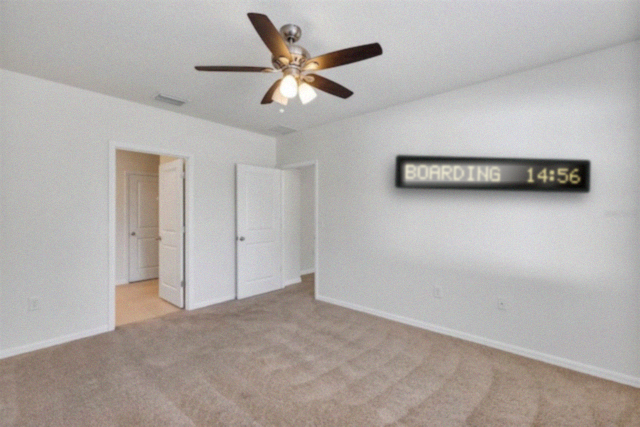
14.56
